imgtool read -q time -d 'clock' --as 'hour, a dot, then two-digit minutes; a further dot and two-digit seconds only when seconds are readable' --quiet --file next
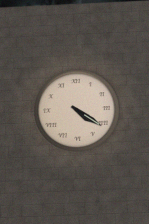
4.21
